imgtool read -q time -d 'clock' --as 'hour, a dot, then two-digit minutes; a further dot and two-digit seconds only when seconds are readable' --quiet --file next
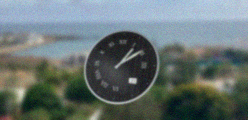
1.09
